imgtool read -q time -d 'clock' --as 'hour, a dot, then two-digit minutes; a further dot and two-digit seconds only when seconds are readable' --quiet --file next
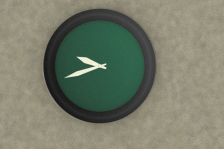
9.42
